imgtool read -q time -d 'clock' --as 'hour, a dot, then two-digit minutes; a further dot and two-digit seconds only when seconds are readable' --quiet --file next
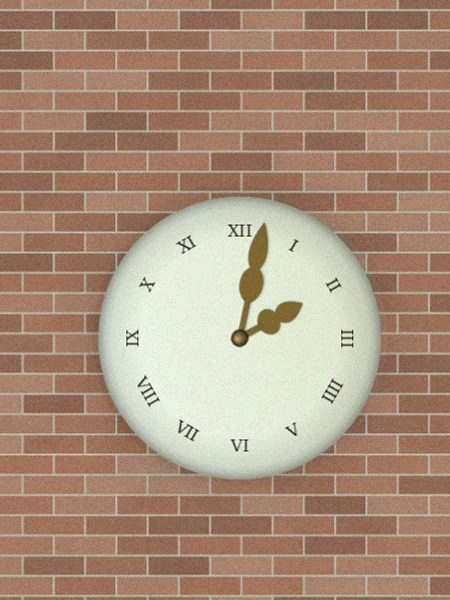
2.02
